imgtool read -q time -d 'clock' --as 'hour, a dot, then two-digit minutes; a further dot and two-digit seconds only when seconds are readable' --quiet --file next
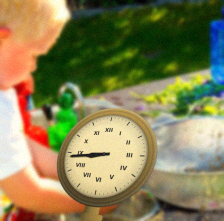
8.44
